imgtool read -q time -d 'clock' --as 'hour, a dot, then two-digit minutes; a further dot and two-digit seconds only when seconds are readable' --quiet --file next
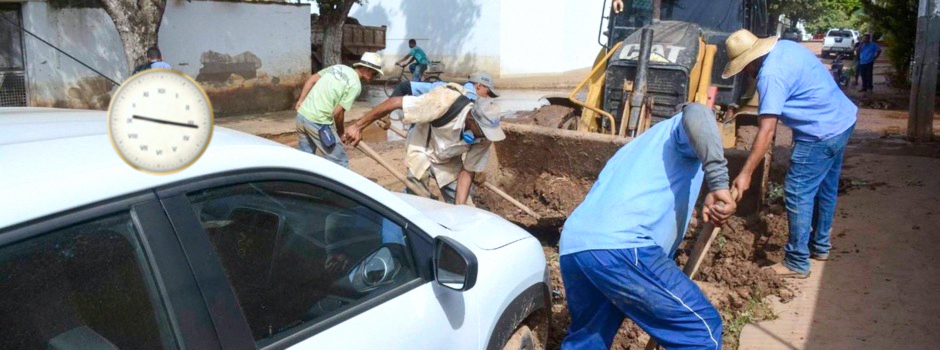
9.16
